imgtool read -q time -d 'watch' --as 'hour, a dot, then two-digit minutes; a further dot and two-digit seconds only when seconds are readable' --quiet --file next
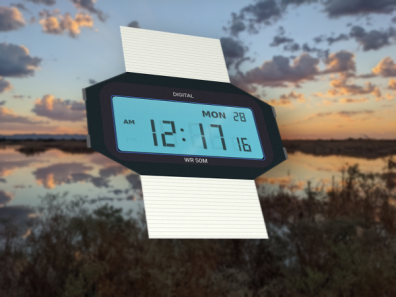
12.17.16
